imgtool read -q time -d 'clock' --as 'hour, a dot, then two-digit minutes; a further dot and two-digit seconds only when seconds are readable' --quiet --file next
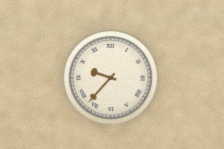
9.37
